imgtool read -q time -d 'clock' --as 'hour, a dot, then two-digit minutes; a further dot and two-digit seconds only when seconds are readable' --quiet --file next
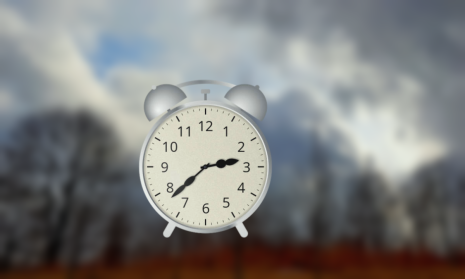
2.38
